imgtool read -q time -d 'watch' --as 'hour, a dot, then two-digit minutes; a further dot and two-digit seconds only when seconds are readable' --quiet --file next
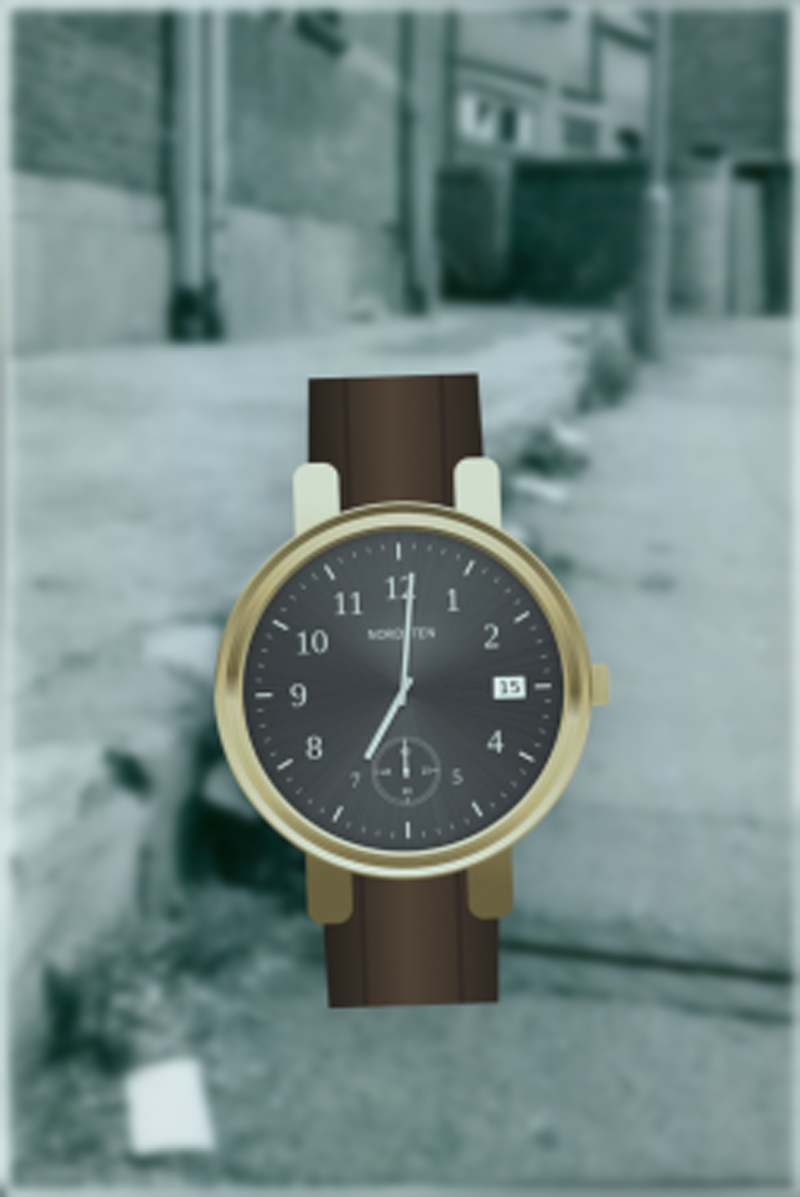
7.01
